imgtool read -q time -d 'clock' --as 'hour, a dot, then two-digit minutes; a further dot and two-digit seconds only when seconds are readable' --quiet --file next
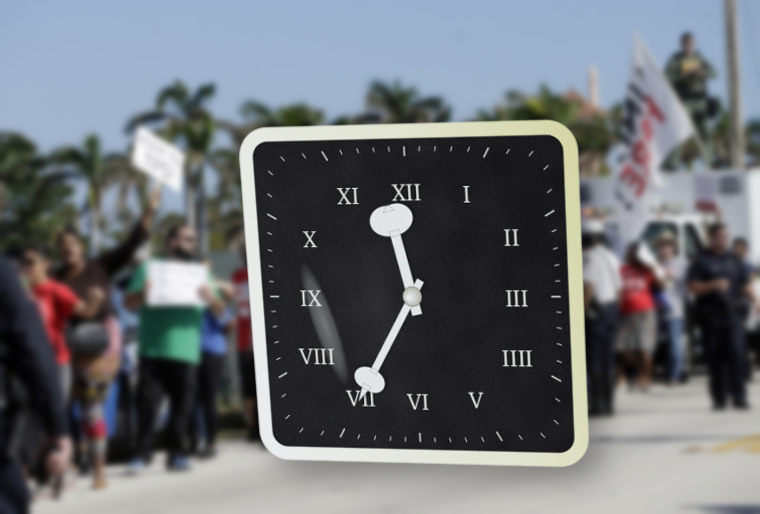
11.35
